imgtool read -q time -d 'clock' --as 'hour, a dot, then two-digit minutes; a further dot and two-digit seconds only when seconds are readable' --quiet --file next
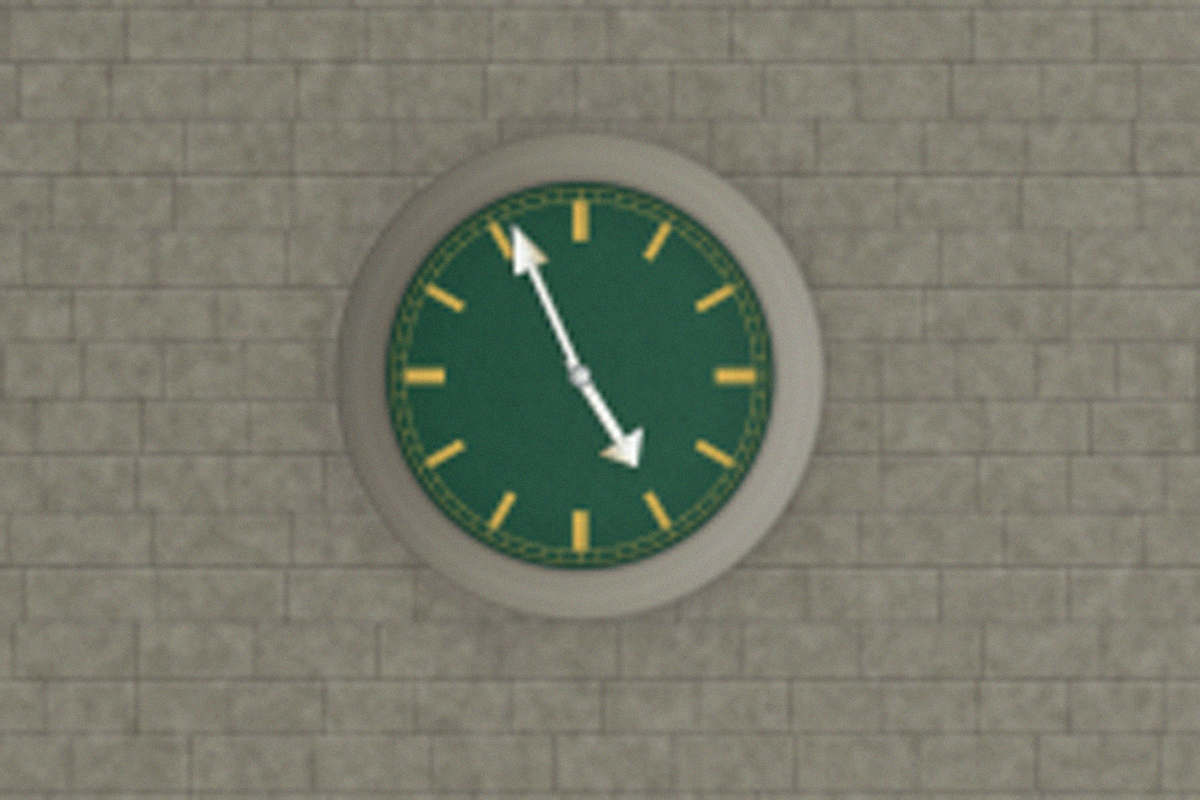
4.56
